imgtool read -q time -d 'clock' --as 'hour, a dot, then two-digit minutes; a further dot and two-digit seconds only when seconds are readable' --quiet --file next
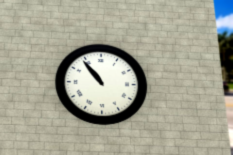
10.54
